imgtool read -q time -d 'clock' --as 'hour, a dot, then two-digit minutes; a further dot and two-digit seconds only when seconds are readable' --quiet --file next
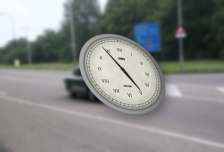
4.54
